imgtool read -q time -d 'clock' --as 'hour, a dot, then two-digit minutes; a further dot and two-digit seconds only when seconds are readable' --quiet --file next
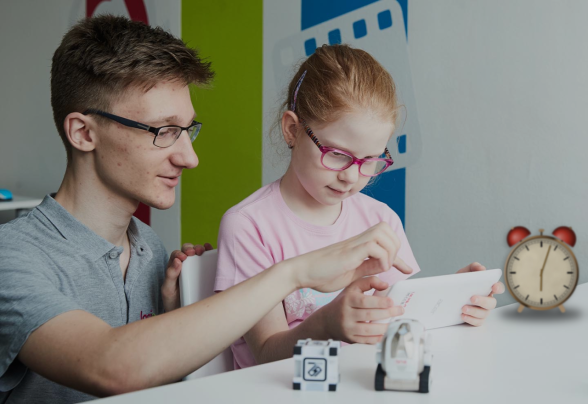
6.03
